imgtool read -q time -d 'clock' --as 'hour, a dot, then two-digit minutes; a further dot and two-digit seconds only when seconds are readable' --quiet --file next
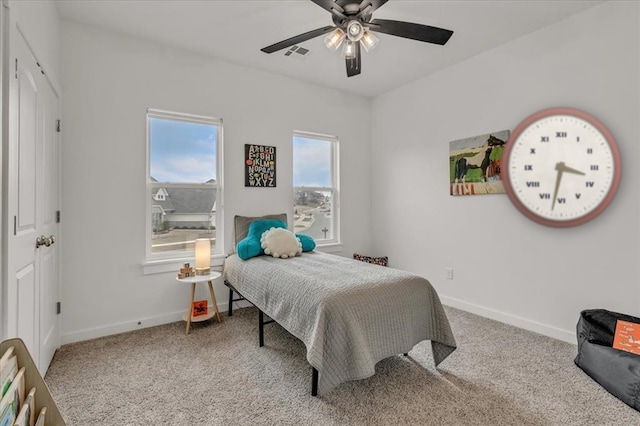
3.32
